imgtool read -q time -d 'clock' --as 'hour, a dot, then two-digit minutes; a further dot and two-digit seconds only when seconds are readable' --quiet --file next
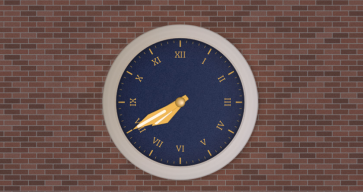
7.40
